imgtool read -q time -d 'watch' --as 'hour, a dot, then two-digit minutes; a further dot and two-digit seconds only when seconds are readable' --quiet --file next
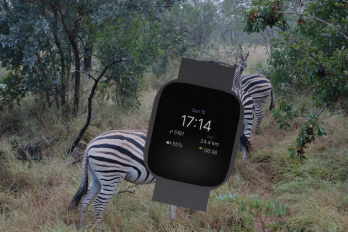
17.14
